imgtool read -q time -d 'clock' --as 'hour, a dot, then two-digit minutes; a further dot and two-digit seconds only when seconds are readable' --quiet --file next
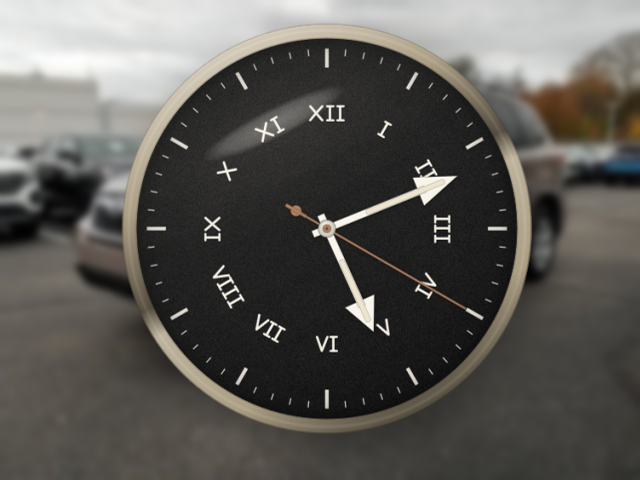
5.11.20
